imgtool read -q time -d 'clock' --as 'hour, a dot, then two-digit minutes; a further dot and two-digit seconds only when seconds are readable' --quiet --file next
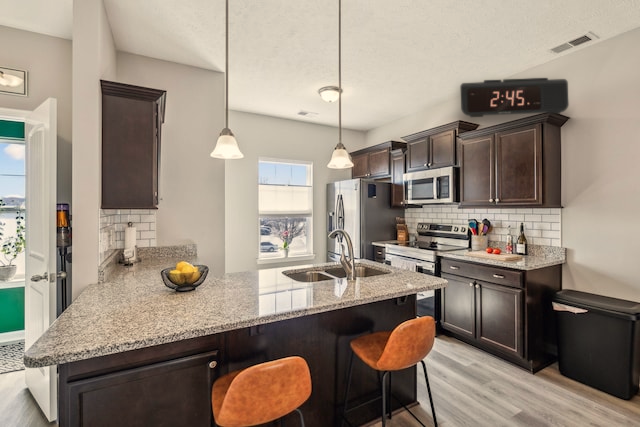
2.45
